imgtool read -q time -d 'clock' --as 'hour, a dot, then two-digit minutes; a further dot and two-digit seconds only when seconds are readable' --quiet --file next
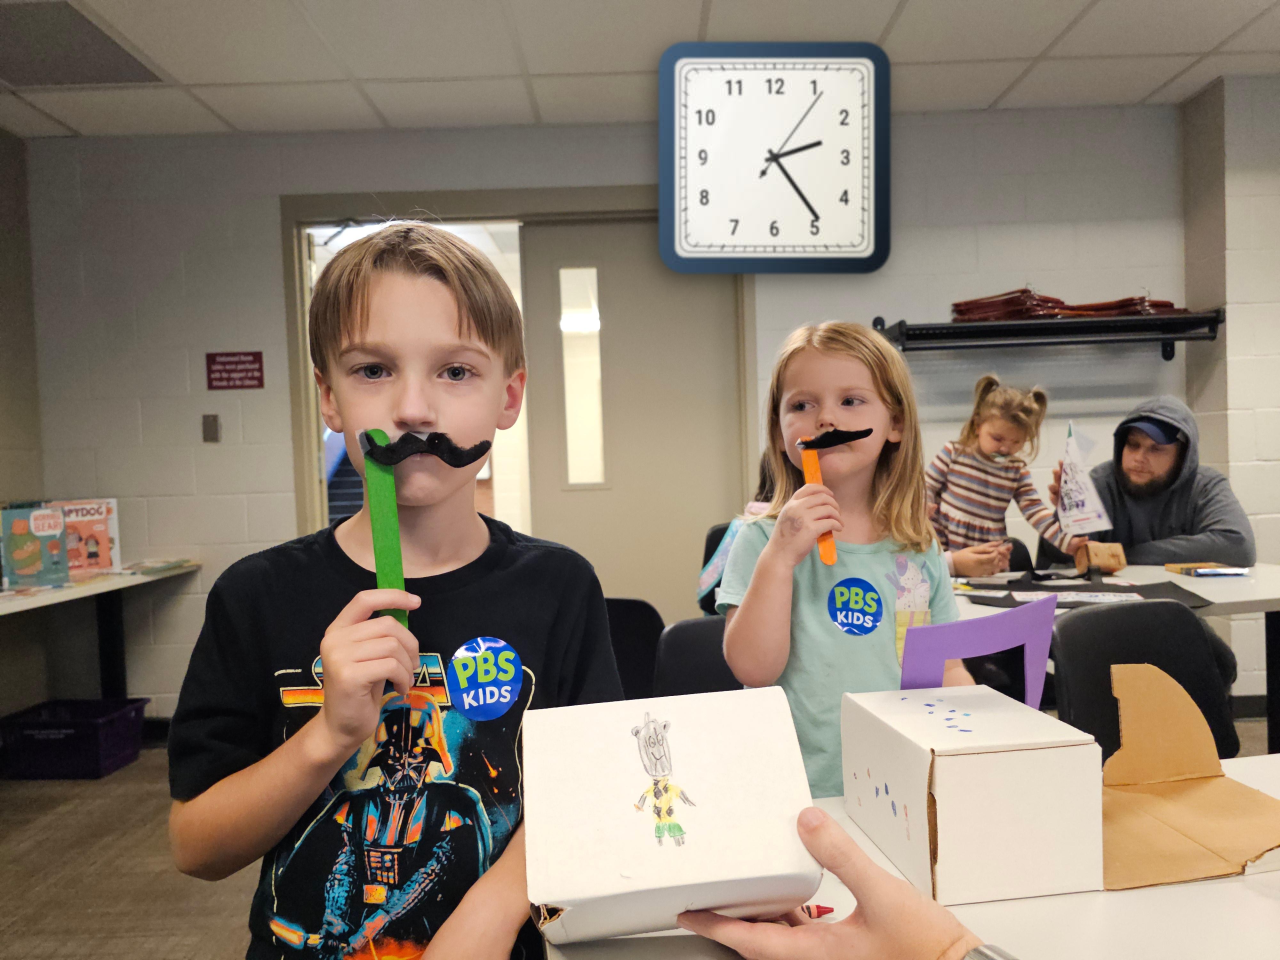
2.24.06
